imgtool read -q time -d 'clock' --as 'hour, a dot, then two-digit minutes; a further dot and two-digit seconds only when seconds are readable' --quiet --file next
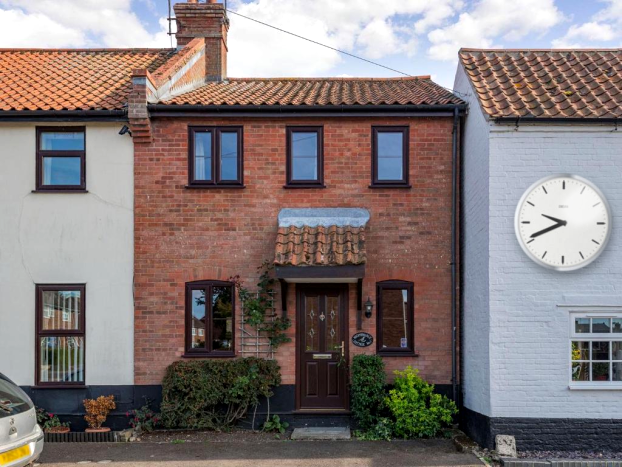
9.41
